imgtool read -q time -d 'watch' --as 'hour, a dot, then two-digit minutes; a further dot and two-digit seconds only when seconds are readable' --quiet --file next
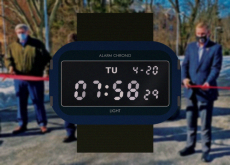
7.58.29
